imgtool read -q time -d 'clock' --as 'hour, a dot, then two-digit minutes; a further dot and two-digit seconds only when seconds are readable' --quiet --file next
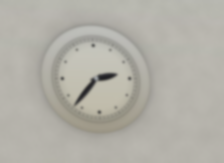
2.37
